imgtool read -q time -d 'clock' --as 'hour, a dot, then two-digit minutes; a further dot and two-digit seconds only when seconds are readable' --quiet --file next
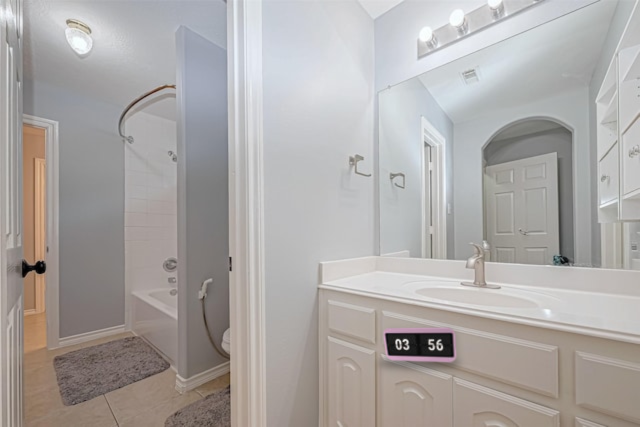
3.56
